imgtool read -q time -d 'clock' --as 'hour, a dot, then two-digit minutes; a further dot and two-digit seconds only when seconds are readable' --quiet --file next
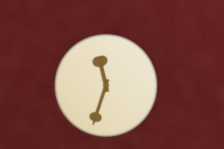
11.33
